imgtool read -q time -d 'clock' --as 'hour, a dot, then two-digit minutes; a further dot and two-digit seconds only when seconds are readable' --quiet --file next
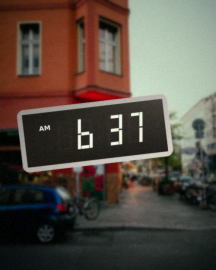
6.37
